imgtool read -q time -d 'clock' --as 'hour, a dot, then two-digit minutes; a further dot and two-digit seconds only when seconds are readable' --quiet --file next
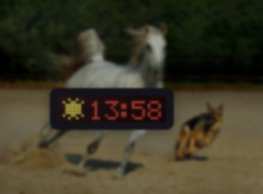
13.58
